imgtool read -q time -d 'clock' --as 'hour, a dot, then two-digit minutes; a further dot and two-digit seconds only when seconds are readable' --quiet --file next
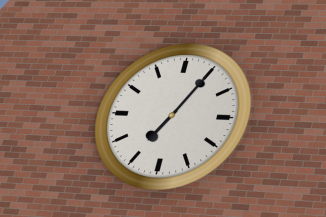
7.05
